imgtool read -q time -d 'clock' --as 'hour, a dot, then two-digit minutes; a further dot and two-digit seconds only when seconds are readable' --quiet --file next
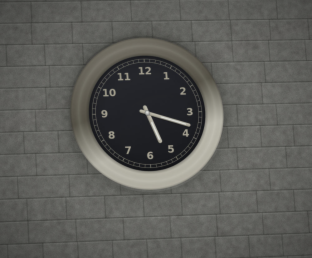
5.18
